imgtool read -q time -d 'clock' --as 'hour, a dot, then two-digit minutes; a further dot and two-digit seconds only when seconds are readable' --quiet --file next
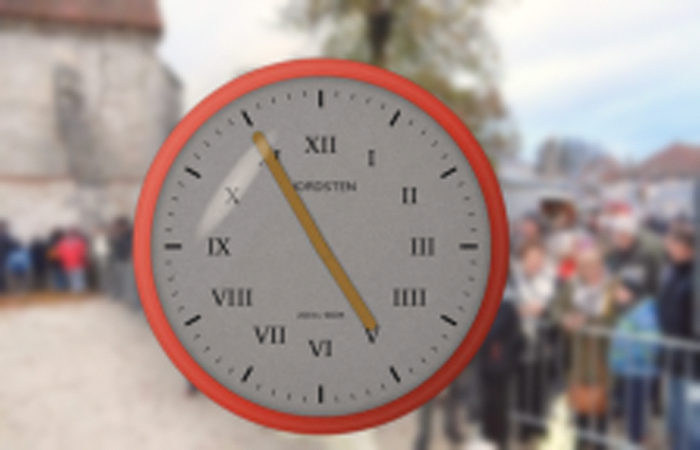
4.55
